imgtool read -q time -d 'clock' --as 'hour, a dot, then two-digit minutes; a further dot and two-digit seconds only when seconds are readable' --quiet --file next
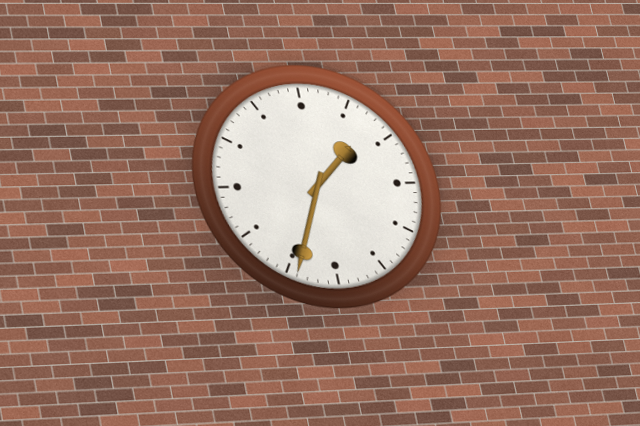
1.34
